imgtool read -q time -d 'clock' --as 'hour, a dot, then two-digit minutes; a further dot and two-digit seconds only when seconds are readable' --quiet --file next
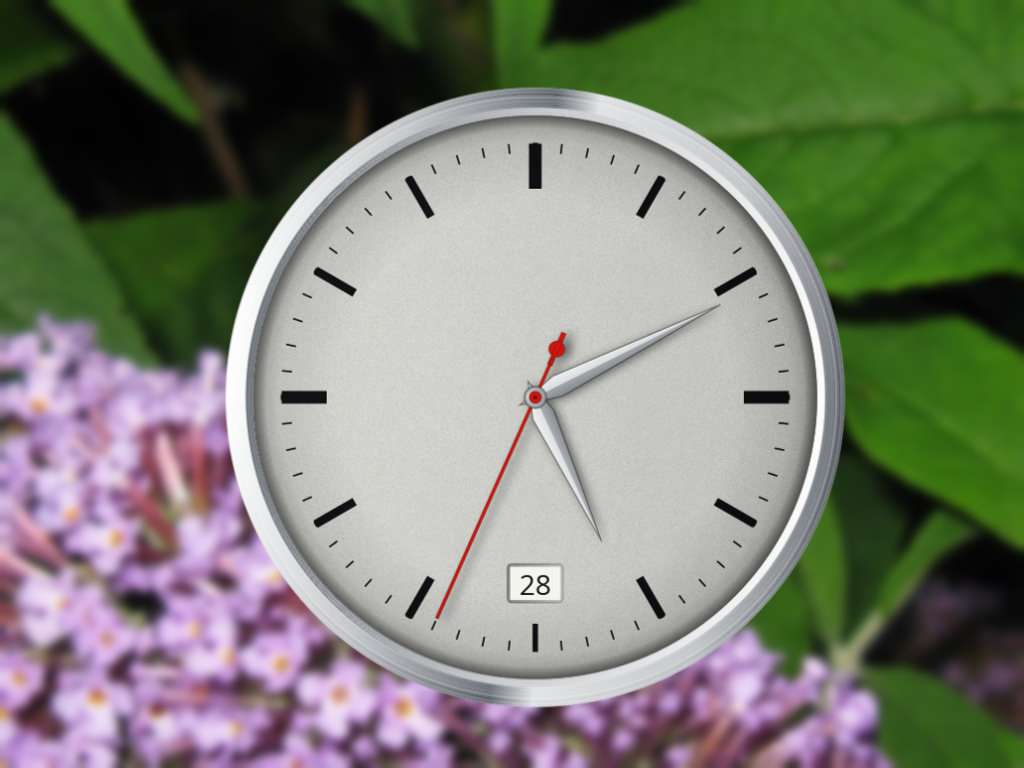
5.10.34
